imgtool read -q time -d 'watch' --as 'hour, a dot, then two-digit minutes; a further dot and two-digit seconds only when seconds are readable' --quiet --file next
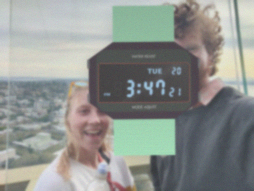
3.47
